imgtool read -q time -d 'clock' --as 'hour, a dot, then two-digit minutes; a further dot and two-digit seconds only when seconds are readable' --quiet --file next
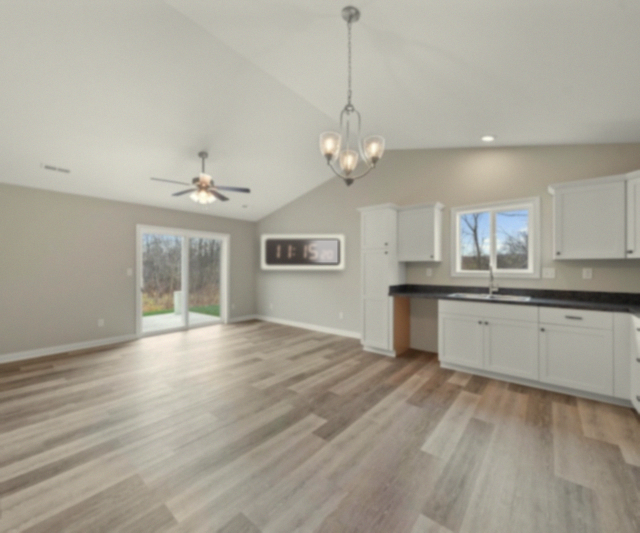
11.15
